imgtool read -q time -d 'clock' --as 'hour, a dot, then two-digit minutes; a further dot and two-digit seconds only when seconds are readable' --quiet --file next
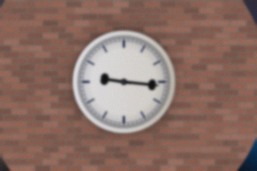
9.16
